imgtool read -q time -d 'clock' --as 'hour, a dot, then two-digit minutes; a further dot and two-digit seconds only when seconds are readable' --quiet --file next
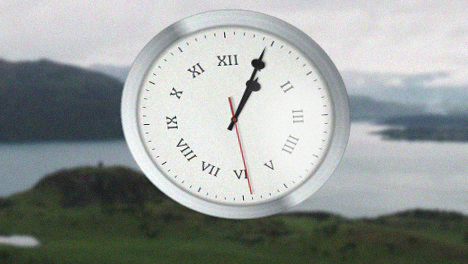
1.04.29
